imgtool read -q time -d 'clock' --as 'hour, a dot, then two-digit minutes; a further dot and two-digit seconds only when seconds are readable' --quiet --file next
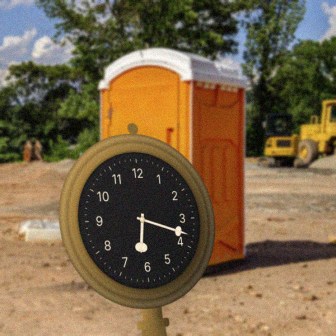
6.18
